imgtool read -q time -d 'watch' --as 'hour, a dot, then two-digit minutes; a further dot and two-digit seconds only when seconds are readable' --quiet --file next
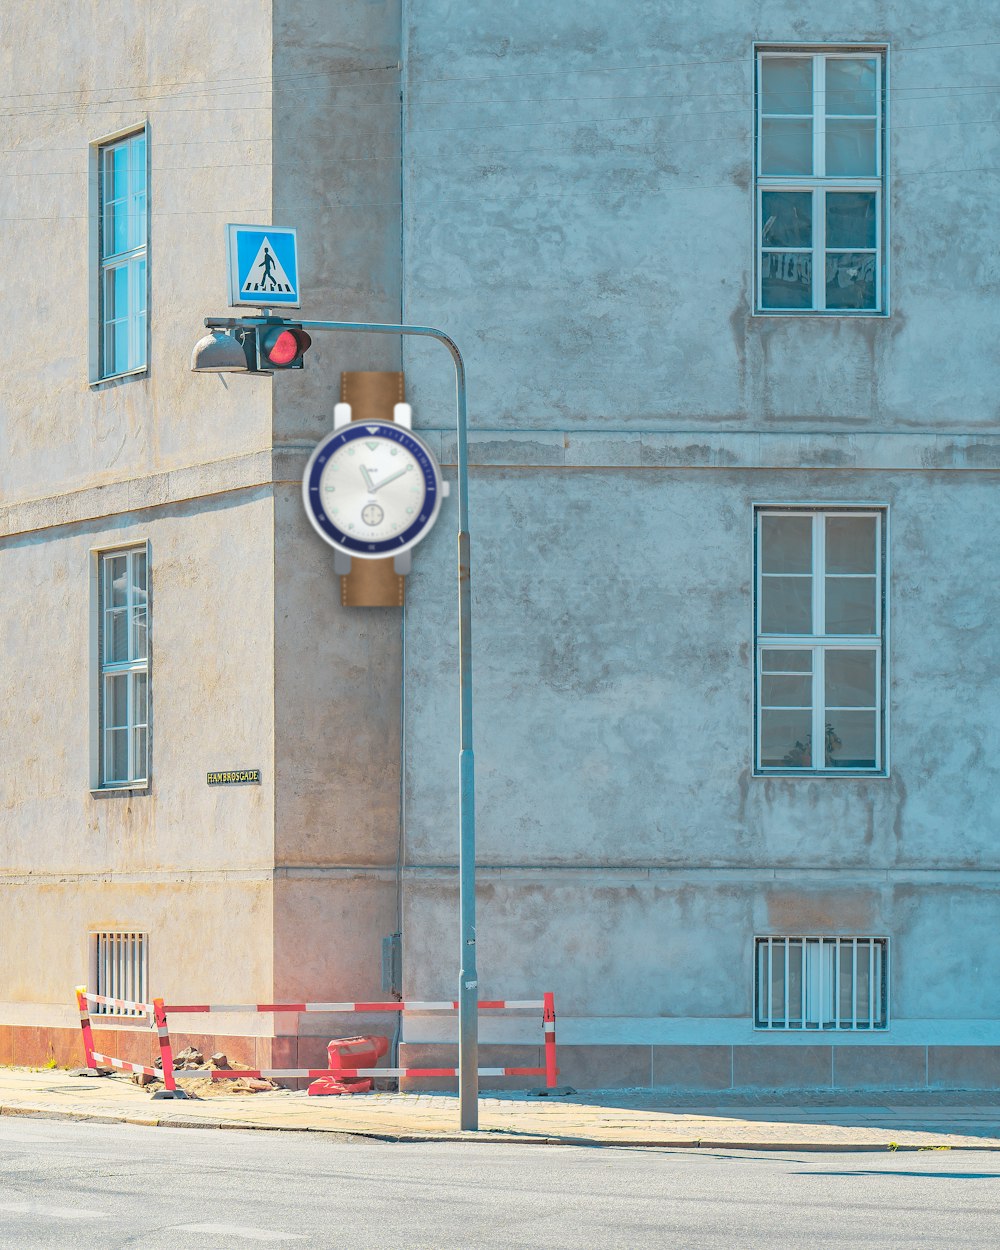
11.10
